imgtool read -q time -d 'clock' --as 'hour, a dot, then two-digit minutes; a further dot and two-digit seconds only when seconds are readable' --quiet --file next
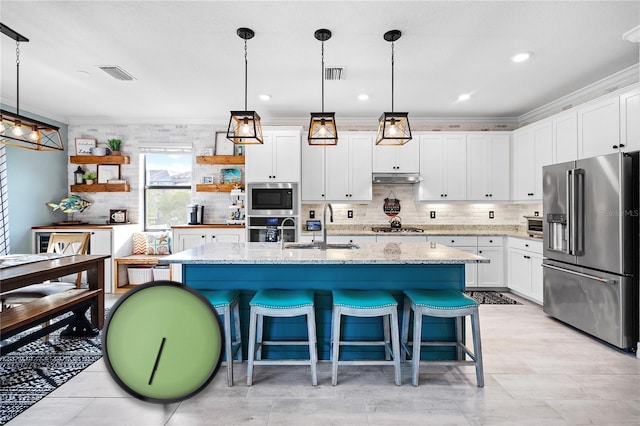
6.33
